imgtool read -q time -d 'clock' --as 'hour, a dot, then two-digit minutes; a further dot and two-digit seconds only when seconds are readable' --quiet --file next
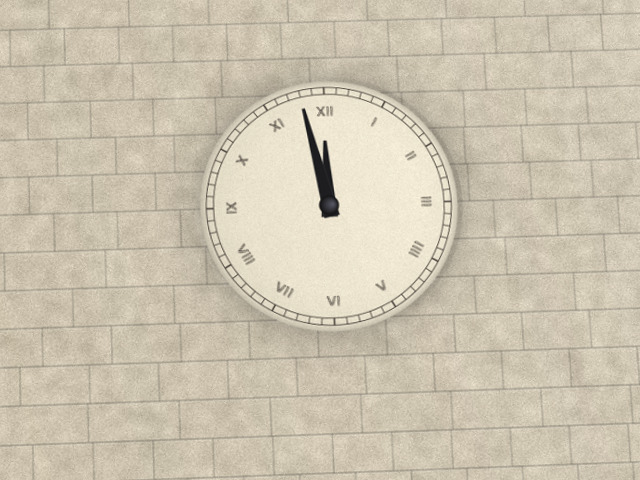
11.58
